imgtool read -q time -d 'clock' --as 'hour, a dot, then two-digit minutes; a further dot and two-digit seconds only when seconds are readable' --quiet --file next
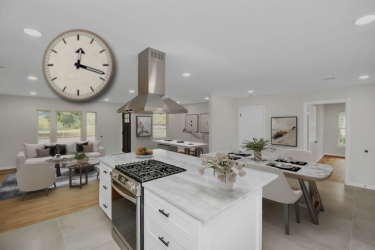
12.18
